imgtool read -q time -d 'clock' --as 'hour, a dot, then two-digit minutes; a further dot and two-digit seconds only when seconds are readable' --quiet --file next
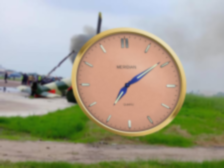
7.09
